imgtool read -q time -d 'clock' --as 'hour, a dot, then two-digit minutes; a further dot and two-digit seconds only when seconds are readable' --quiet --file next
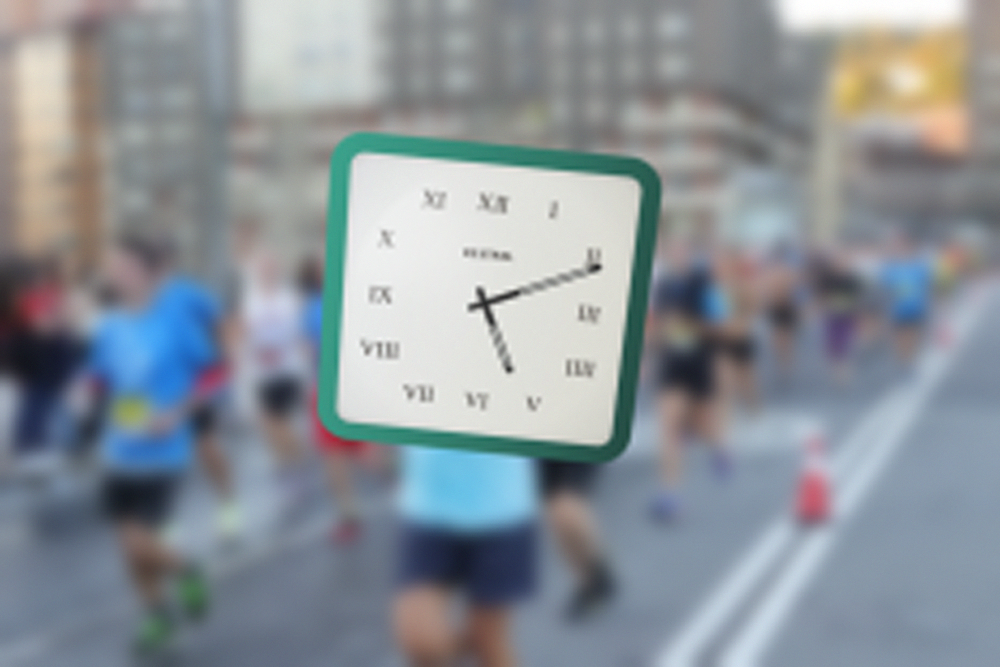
5.11
